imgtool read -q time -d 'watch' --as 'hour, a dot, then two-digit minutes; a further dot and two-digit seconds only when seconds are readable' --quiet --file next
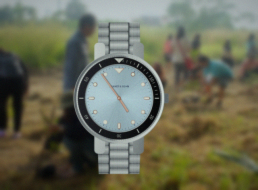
4.54
